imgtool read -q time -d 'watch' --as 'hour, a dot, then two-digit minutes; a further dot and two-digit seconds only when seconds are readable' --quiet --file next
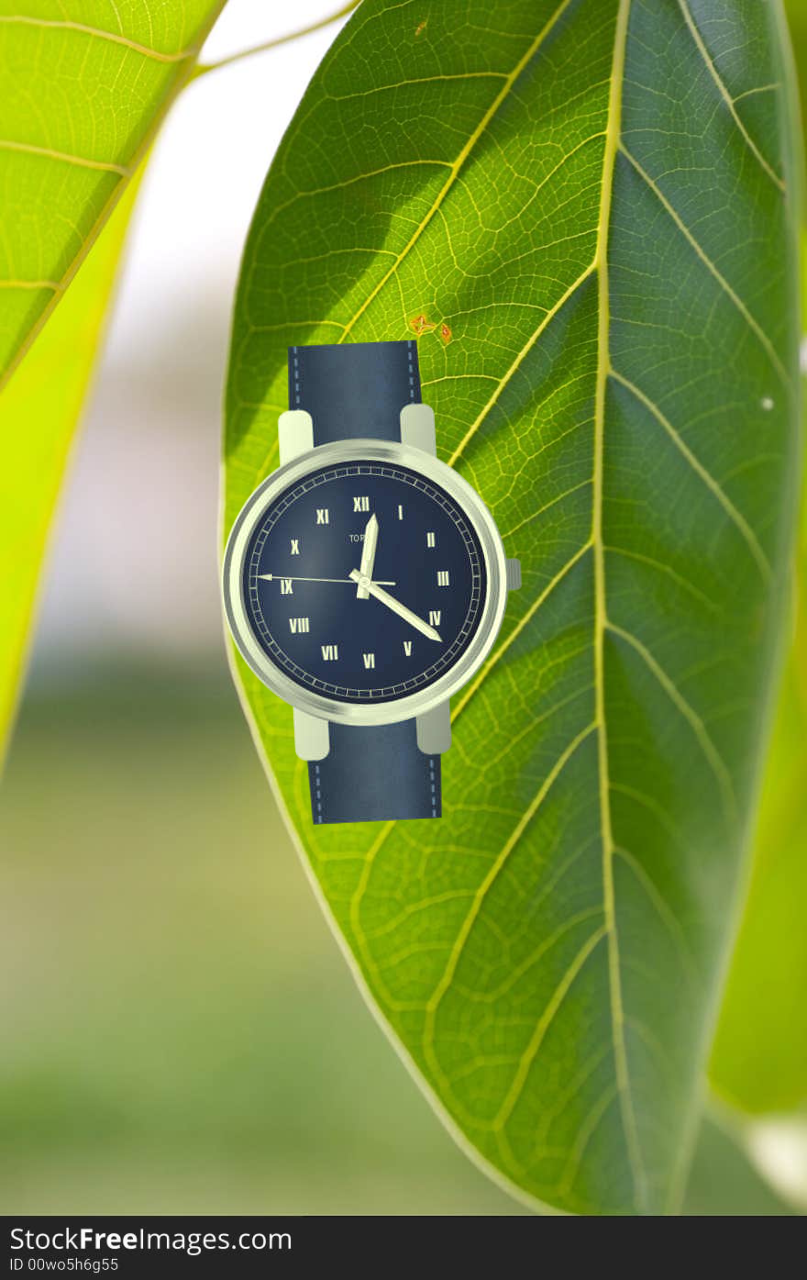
12.21.46
